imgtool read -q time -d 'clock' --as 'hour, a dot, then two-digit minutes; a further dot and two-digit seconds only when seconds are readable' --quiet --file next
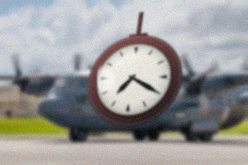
7.20
